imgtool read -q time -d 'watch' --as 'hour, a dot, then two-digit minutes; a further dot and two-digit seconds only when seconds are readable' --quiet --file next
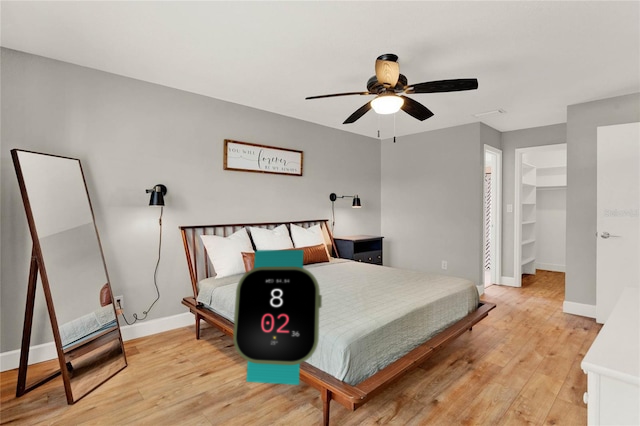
8.02
